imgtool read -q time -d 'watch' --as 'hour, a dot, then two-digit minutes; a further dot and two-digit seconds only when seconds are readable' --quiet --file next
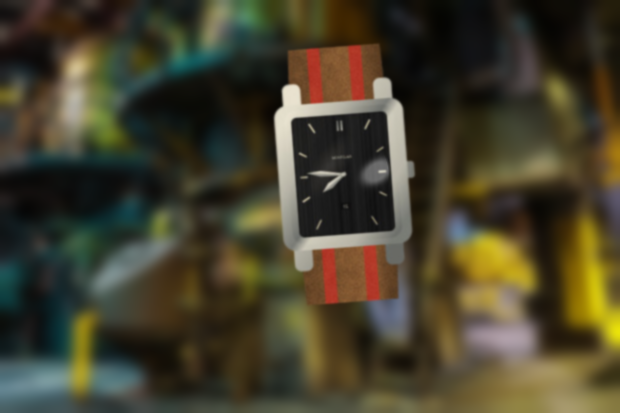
7.46
